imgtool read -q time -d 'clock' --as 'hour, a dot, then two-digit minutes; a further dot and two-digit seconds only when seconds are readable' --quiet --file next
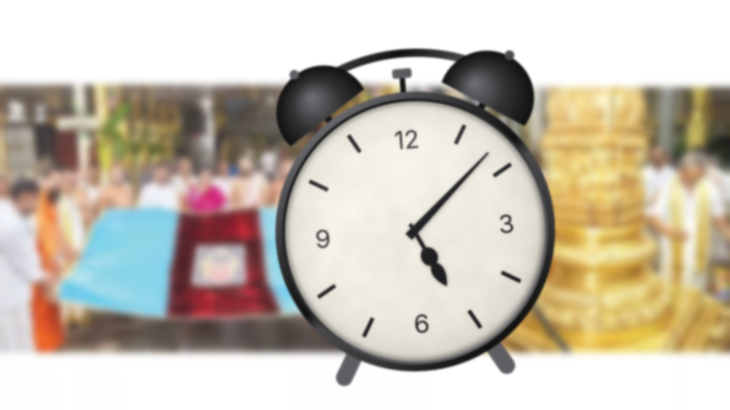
5.08
